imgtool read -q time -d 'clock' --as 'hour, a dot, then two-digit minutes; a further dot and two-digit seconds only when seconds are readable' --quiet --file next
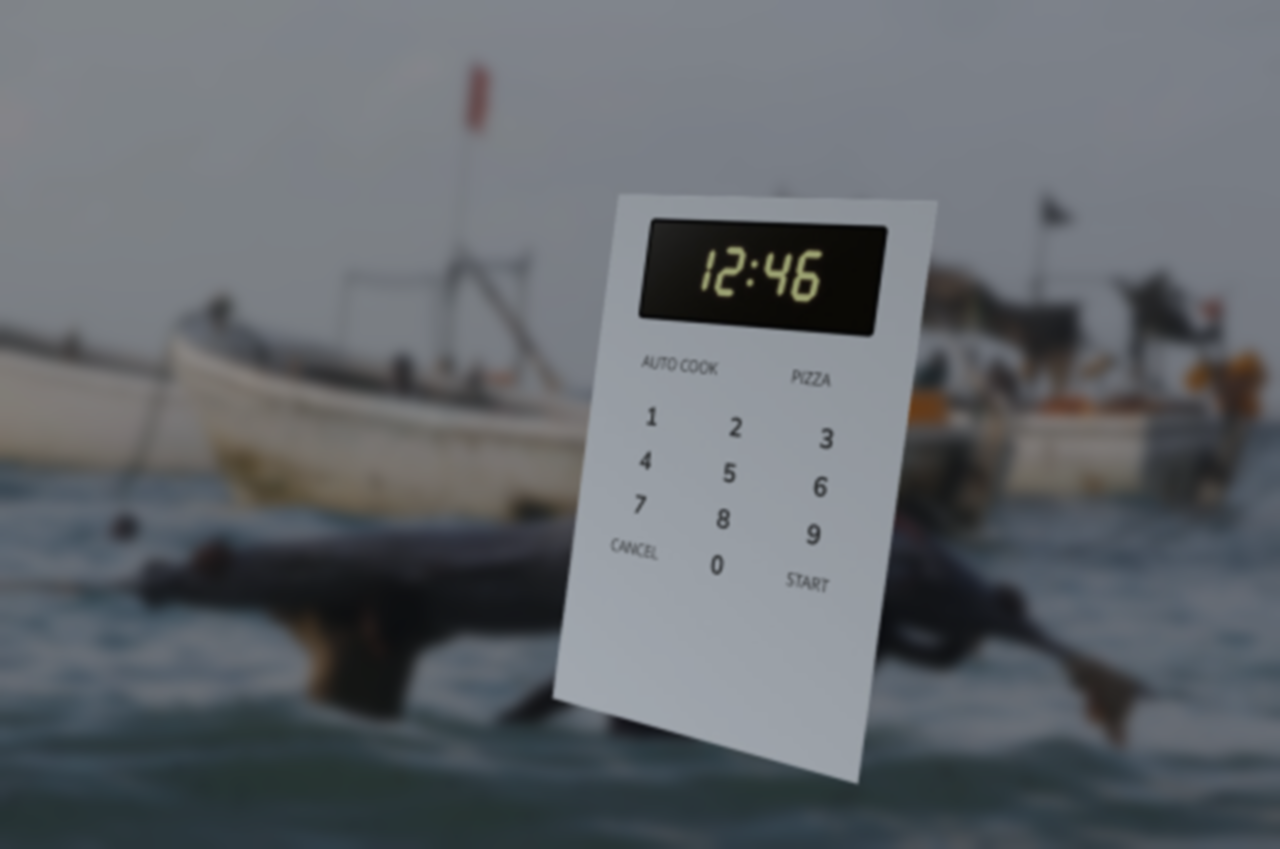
12.46
